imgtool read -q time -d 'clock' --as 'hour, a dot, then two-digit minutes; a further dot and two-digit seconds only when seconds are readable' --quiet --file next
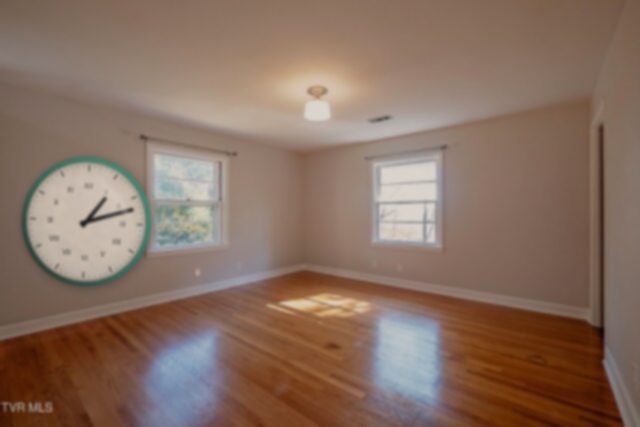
1.12
